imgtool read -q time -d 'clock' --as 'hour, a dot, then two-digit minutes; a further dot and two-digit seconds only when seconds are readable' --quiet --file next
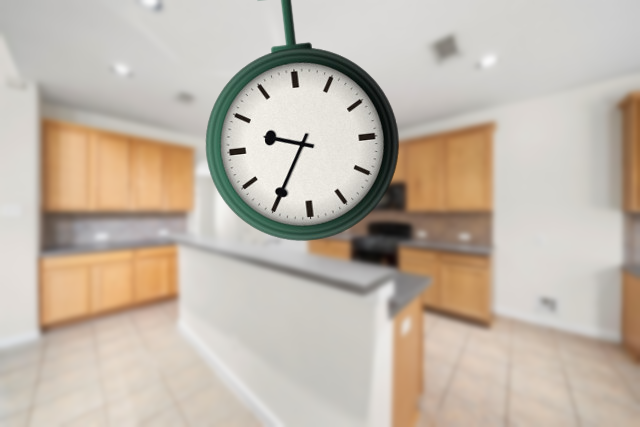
9.35
